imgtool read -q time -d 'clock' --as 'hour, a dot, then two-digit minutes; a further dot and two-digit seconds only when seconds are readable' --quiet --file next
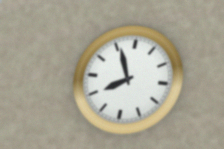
7.56
